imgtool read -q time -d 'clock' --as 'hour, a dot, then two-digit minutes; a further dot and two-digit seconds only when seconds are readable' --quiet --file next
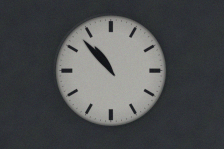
10.53
